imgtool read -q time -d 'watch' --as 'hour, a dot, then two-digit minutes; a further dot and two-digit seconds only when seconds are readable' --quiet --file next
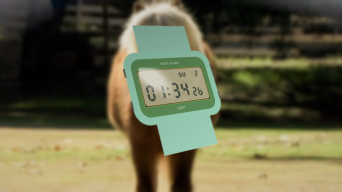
1.34.26
